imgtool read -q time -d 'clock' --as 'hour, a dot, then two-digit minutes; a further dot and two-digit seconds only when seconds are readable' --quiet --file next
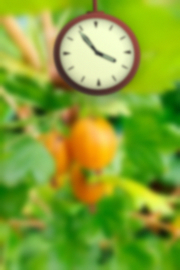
3.54
